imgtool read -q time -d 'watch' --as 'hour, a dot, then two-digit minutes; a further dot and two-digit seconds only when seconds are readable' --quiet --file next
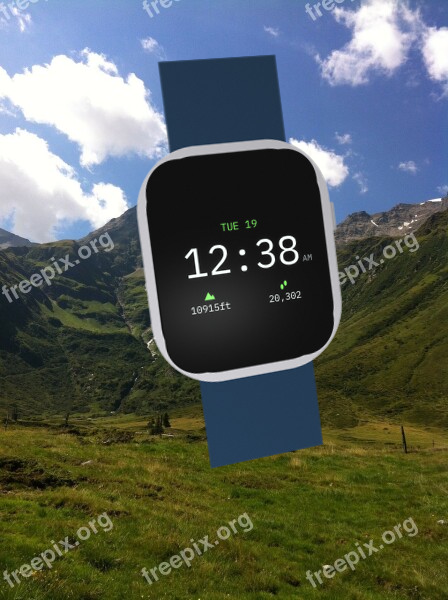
12.38
